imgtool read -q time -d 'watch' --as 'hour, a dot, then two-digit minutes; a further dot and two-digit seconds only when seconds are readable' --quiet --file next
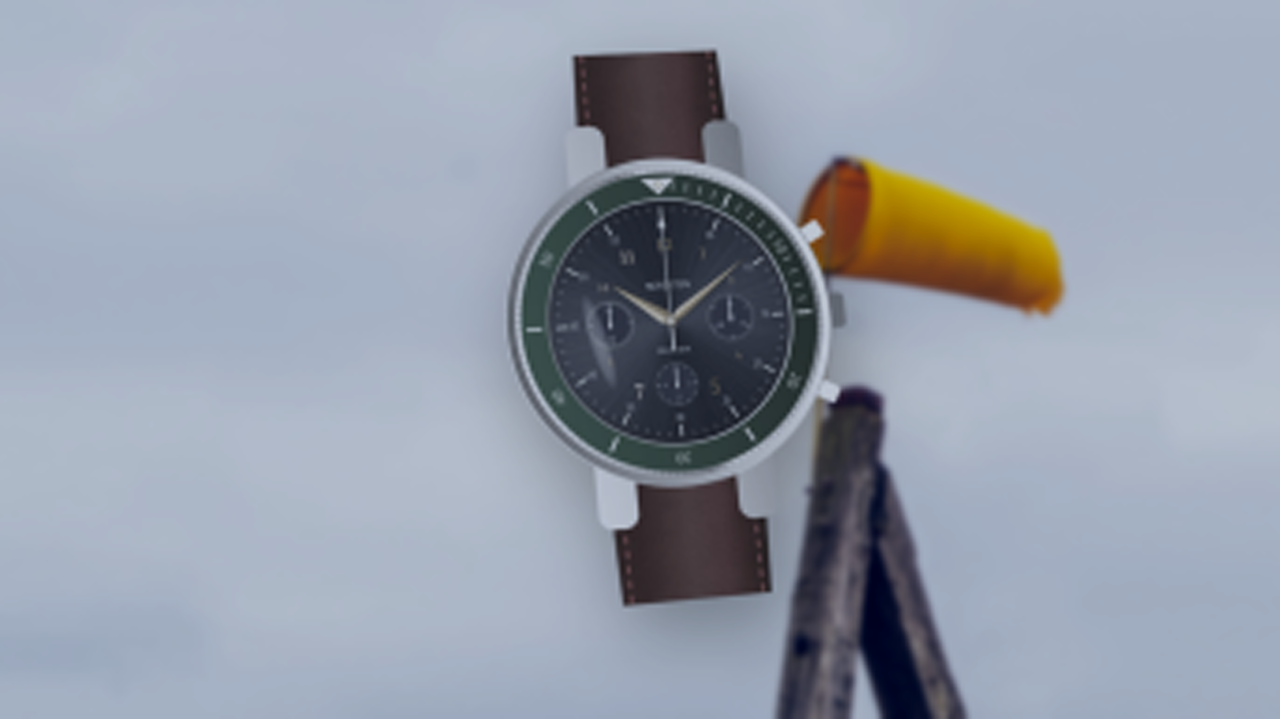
10.09
